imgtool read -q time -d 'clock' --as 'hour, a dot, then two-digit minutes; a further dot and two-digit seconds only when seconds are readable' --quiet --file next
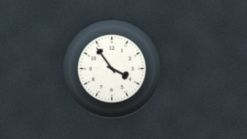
3.54
